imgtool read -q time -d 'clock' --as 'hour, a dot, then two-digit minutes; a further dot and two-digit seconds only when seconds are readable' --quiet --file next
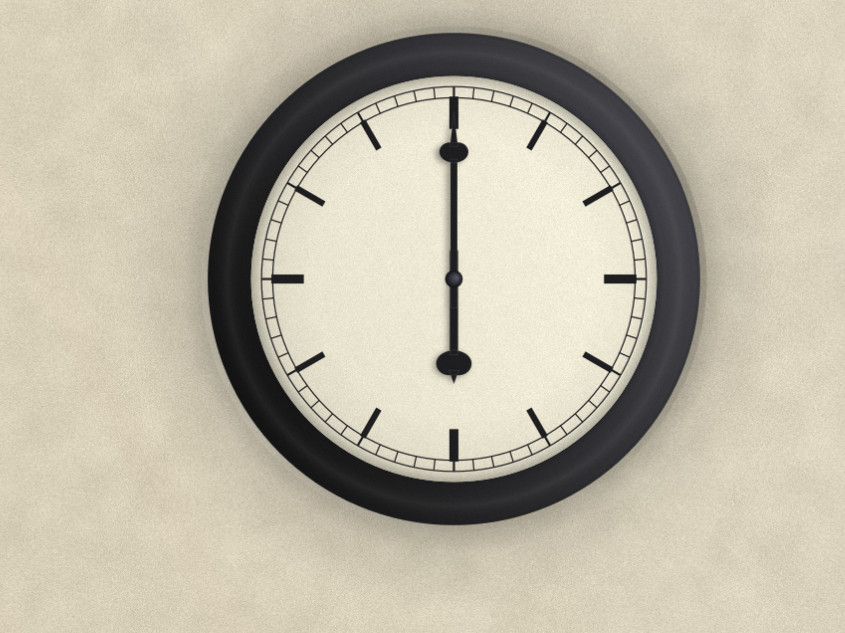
6.00
